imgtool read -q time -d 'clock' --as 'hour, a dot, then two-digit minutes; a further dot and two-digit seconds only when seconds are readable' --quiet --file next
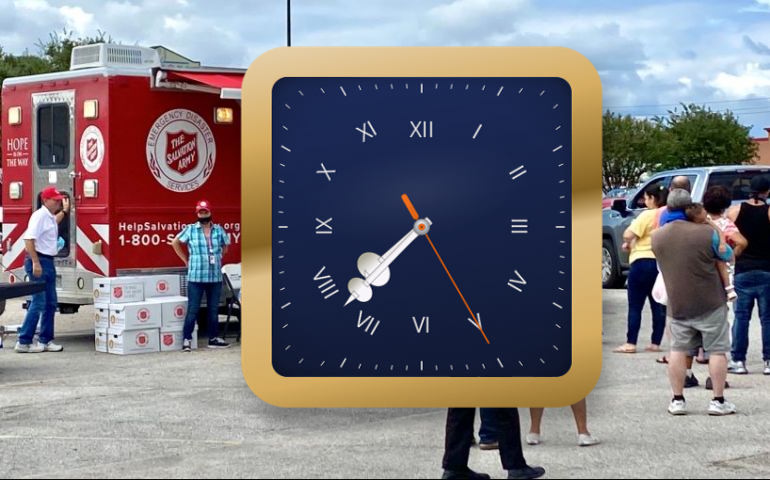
7.37.25
